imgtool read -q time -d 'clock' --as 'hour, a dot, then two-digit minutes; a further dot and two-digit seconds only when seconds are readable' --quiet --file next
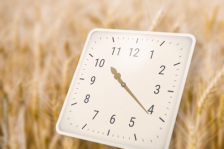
10.21
